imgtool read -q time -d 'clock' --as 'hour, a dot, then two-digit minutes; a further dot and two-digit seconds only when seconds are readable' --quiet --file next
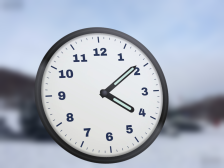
4.09
